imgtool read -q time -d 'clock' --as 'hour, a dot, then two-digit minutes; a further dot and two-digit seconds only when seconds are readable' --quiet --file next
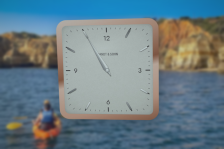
10.55
